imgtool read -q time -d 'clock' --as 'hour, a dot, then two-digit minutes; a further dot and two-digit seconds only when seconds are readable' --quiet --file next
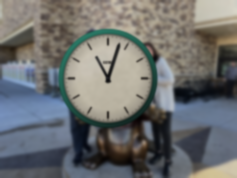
11.03
